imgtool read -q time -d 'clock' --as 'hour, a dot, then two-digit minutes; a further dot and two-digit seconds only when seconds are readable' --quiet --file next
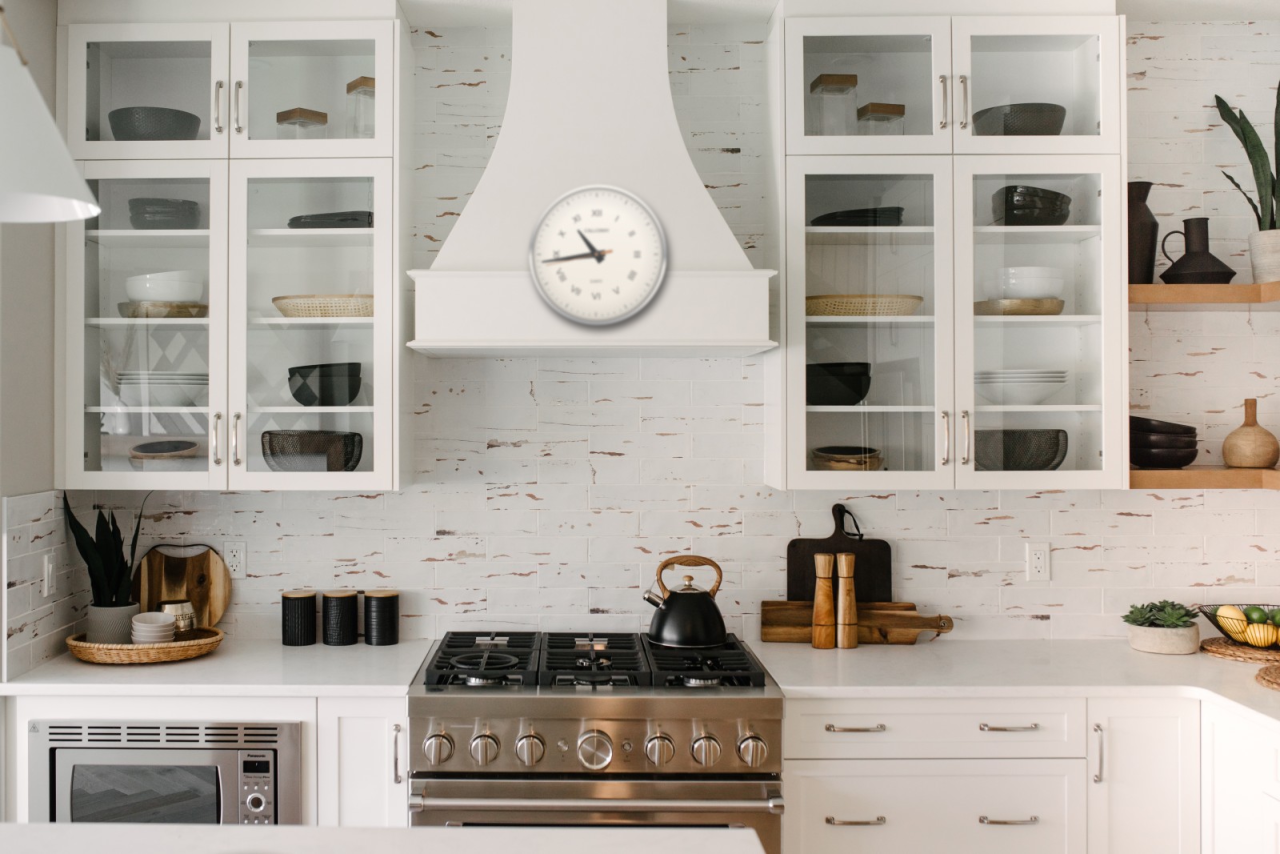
10.43.43
